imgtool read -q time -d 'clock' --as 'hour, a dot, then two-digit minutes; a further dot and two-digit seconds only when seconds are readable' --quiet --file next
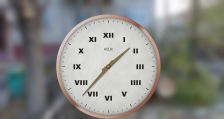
1.37
